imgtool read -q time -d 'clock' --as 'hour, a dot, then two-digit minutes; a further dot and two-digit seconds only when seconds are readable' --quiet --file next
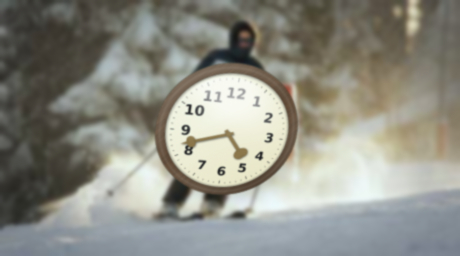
4.42
